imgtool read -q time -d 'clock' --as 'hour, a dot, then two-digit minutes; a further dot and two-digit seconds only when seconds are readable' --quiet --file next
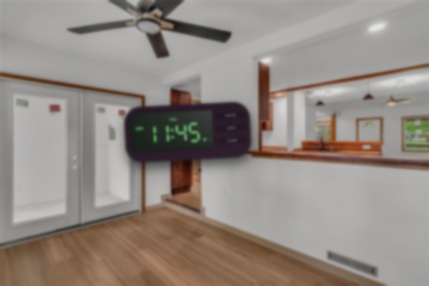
11.45
